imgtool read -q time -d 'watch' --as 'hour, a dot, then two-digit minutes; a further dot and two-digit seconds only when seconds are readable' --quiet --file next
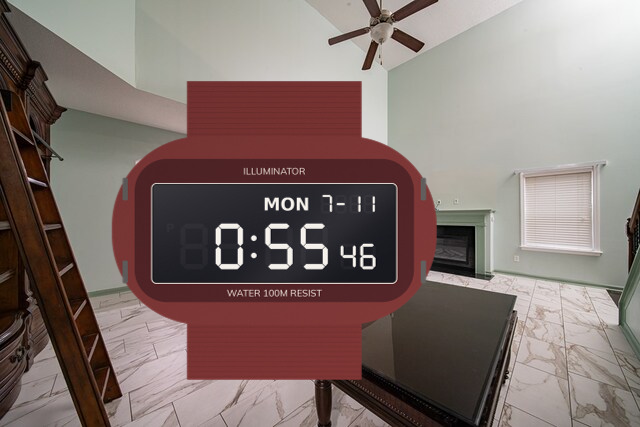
0.55.46
